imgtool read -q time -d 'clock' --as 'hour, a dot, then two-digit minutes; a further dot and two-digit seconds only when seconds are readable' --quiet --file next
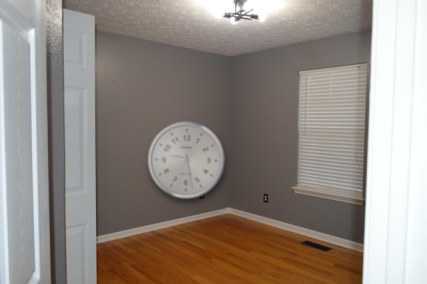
9.28
